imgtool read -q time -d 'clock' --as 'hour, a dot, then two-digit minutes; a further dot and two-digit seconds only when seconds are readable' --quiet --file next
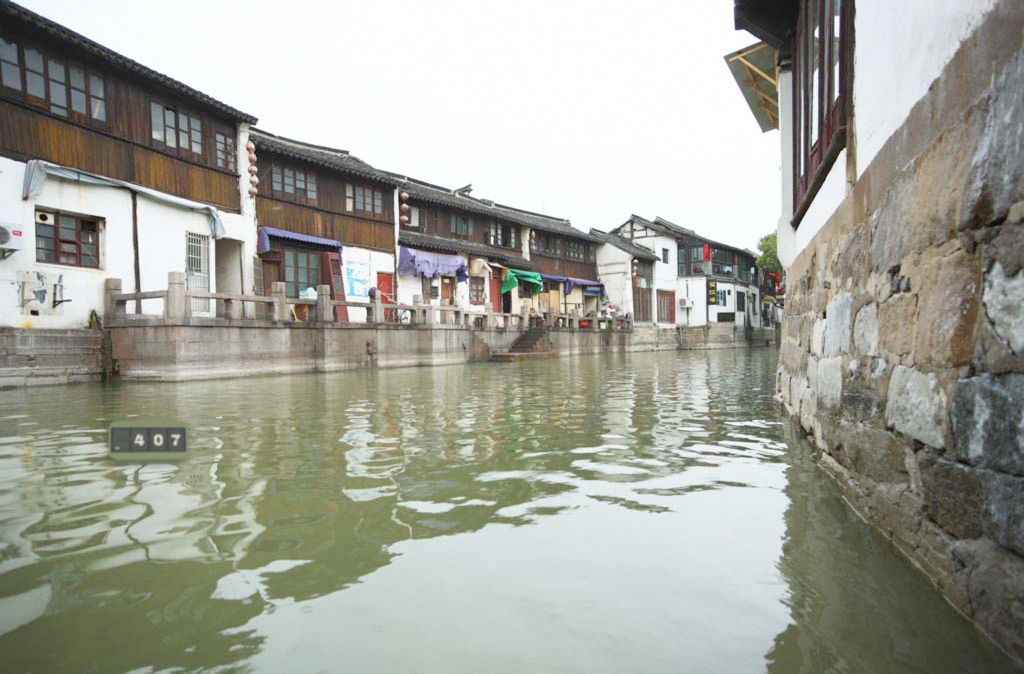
4.07
